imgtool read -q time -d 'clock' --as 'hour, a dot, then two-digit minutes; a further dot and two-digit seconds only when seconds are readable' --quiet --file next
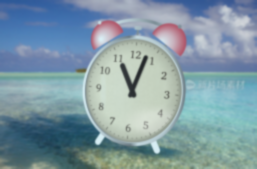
11.03
